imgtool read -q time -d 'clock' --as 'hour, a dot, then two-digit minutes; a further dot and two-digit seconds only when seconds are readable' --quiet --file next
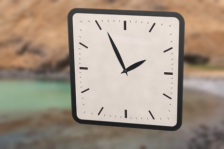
1.56
